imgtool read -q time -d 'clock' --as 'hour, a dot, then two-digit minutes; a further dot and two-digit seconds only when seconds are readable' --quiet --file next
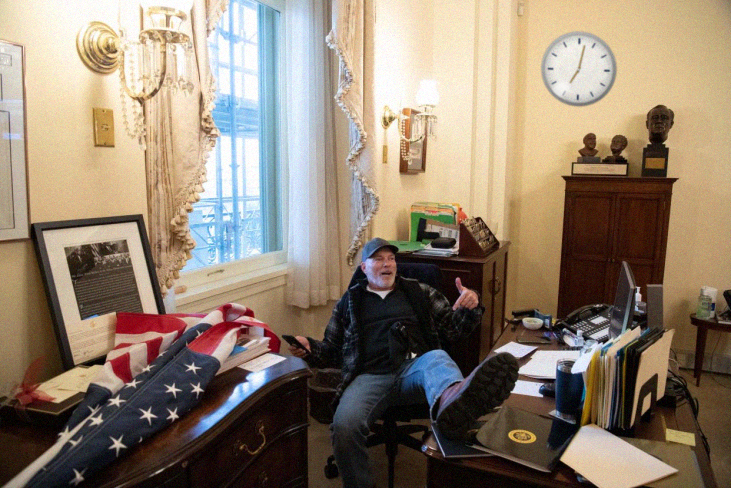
7.02
